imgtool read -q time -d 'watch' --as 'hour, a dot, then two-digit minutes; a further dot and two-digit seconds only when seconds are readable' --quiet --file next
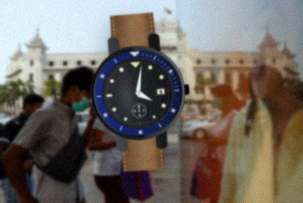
4.02
